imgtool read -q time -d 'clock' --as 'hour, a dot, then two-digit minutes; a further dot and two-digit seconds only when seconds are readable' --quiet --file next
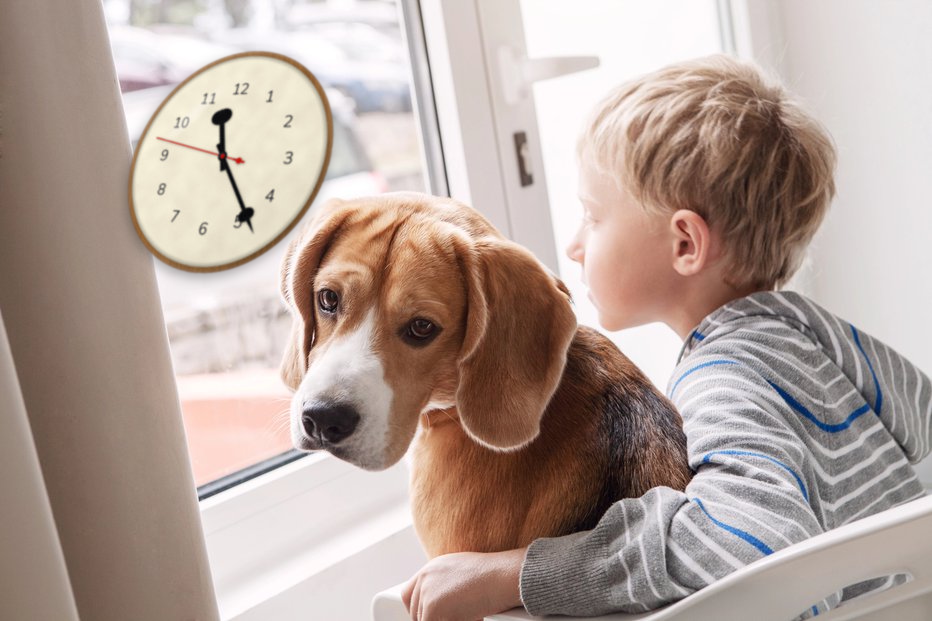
11.23.47
